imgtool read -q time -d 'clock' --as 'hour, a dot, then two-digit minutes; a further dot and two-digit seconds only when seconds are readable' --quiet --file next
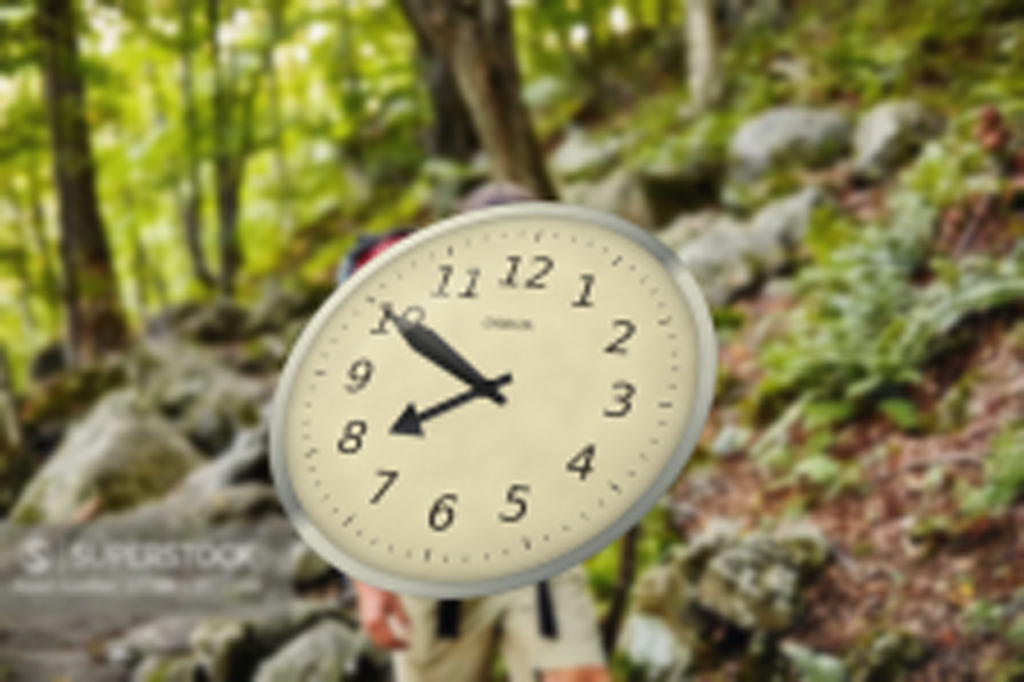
7.50
